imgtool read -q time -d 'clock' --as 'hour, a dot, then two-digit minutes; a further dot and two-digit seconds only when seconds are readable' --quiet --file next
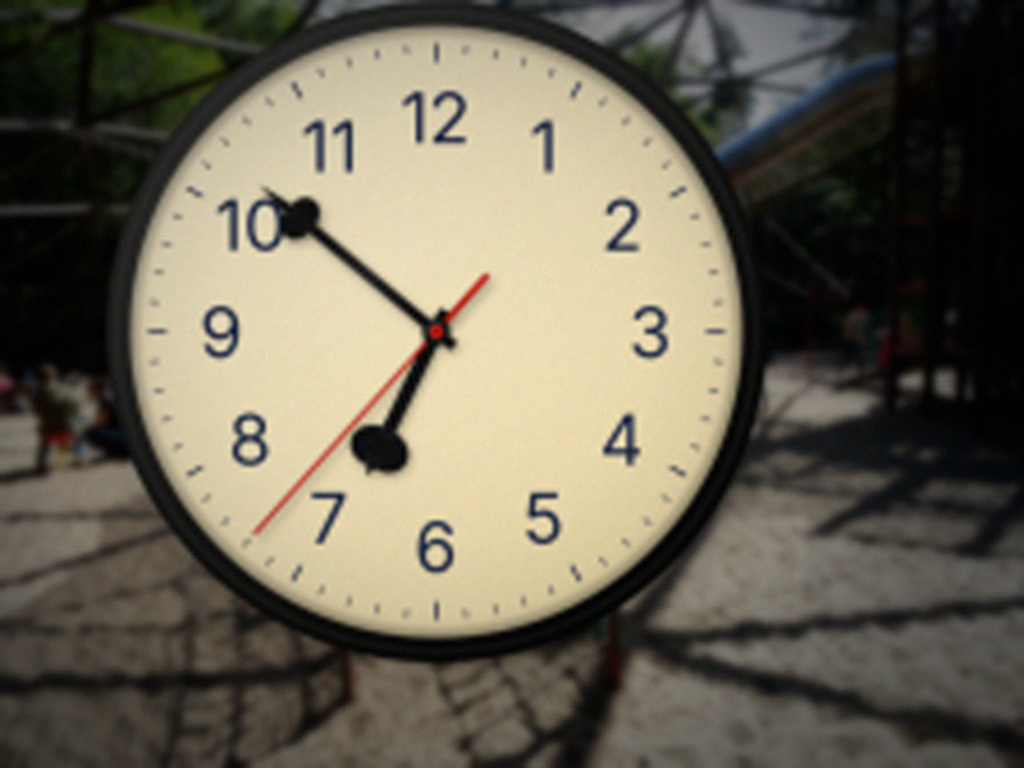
6.51.37
